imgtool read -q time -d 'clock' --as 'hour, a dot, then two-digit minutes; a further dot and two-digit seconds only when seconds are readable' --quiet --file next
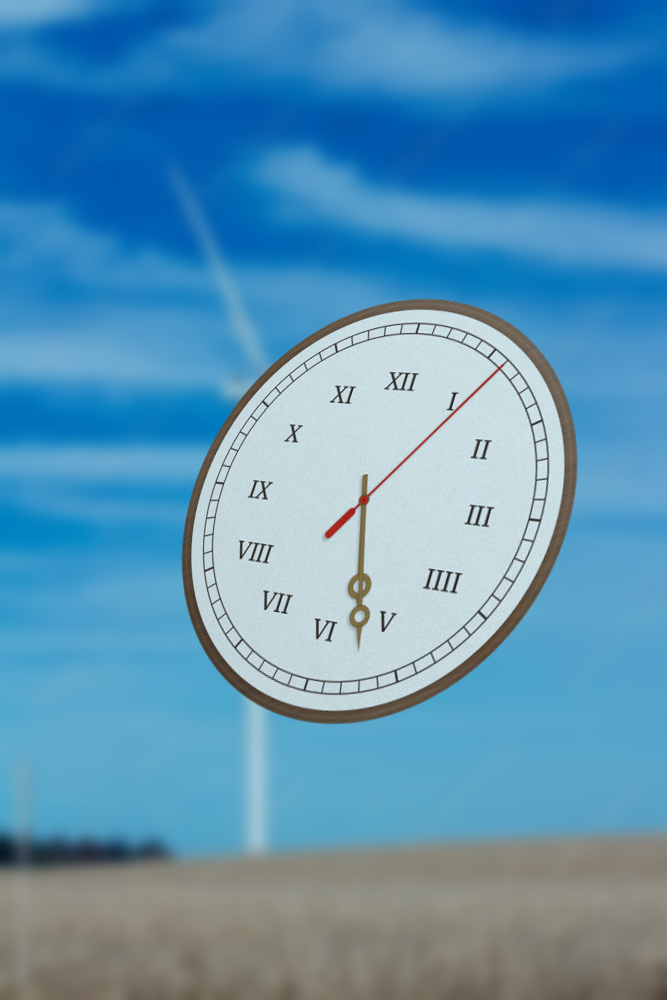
5.27.06
